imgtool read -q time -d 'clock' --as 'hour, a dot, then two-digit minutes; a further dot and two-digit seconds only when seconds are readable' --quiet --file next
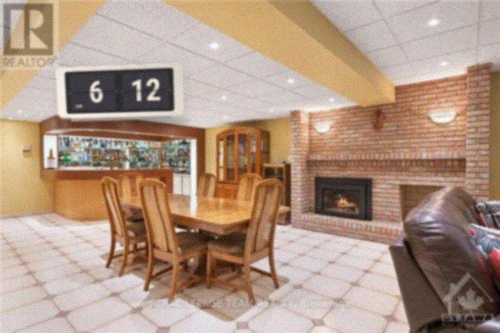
6.12
